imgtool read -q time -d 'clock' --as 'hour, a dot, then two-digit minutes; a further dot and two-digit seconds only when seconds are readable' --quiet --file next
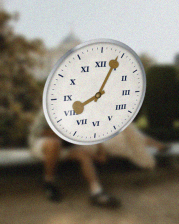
8.04
